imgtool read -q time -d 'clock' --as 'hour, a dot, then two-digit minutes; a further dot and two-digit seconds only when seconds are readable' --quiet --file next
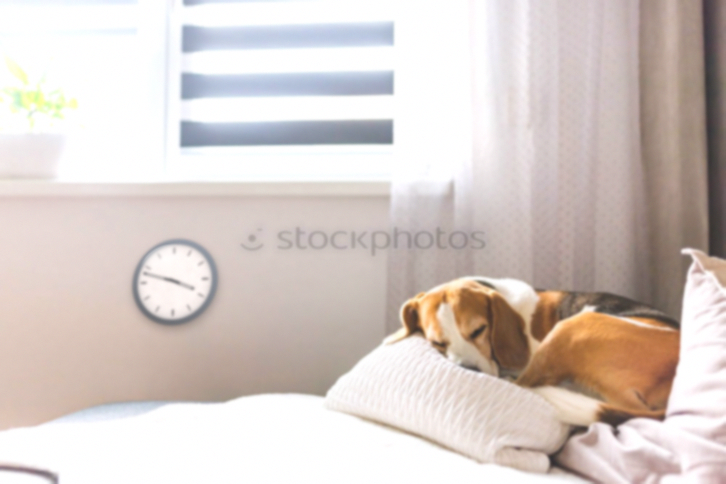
3.48
